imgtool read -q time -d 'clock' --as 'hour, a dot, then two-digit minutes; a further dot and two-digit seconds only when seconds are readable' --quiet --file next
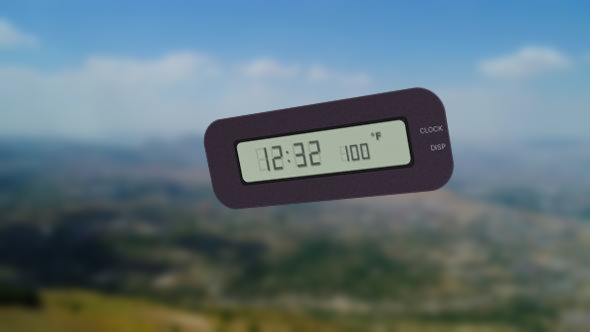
12.32
